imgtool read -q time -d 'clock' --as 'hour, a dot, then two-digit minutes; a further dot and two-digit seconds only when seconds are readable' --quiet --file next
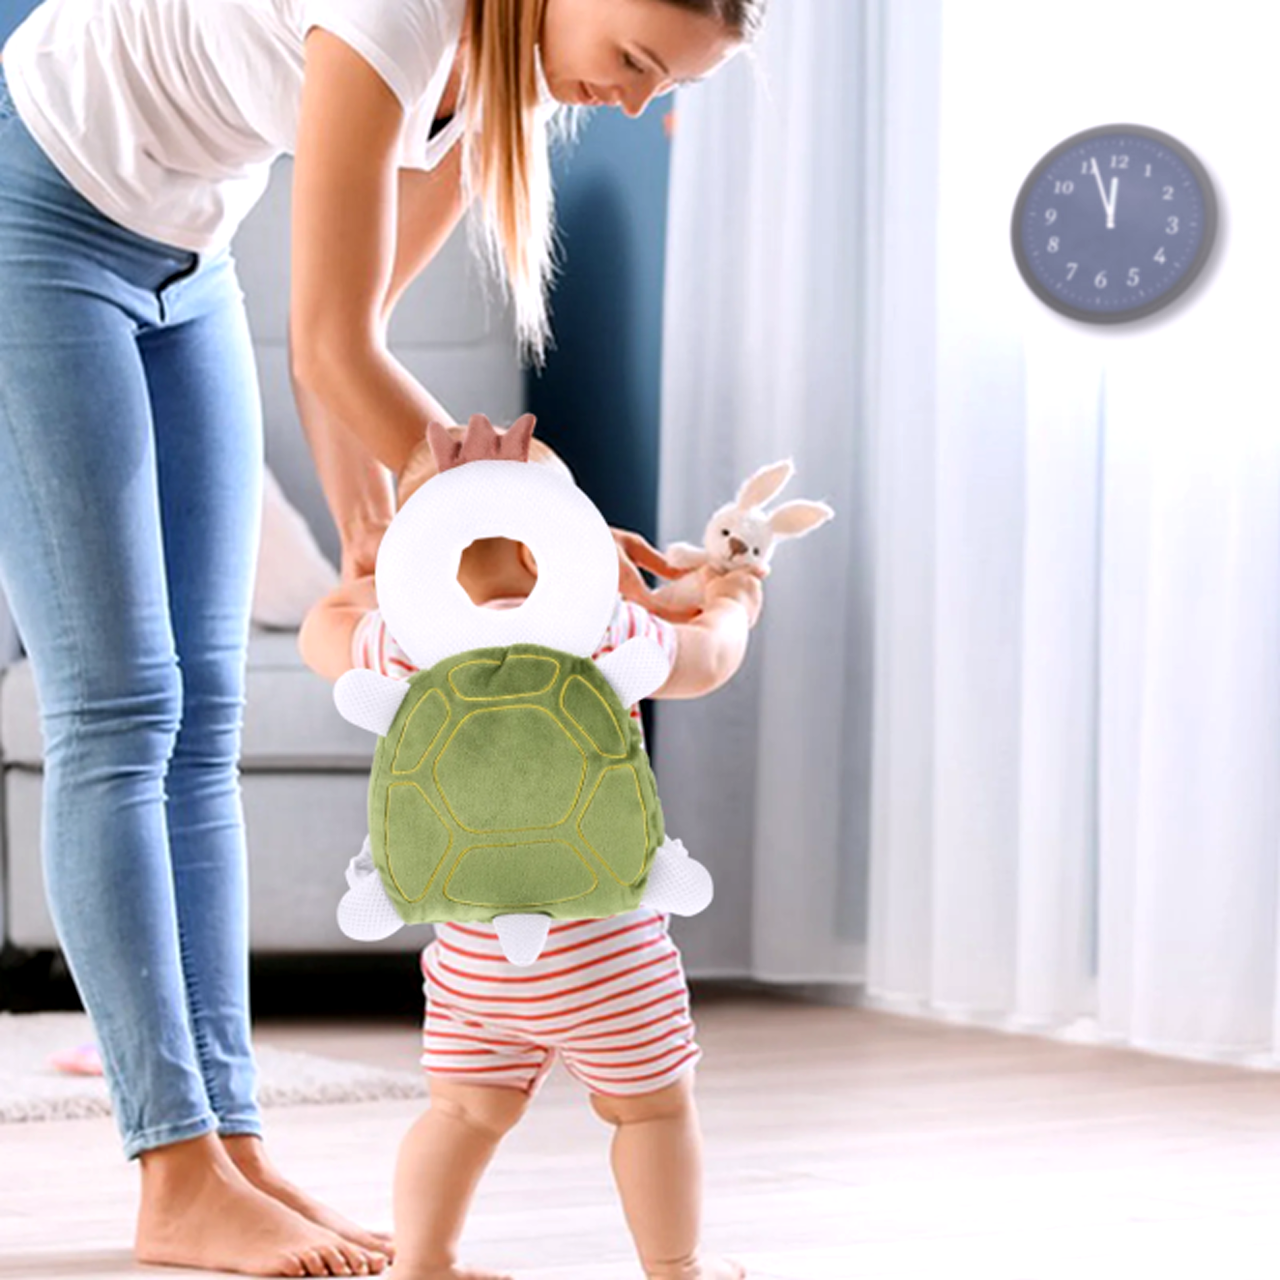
11.56
